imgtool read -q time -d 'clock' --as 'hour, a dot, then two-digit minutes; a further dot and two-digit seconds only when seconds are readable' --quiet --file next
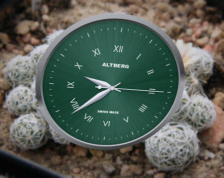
9.38.15
